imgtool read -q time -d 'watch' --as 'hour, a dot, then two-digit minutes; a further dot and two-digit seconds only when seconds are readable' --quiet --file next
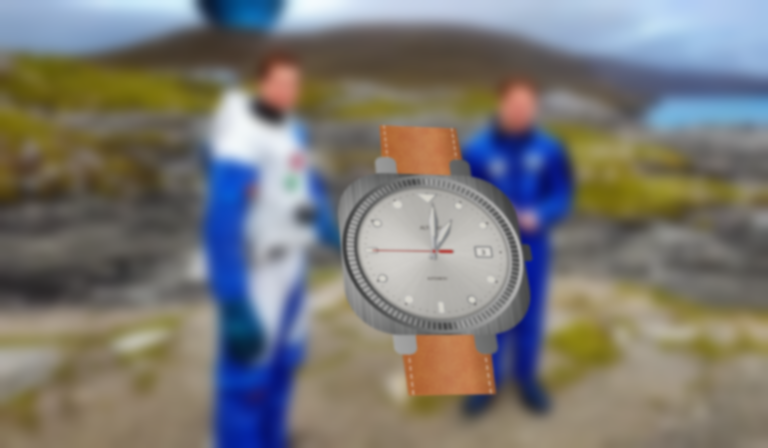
1.00.45
